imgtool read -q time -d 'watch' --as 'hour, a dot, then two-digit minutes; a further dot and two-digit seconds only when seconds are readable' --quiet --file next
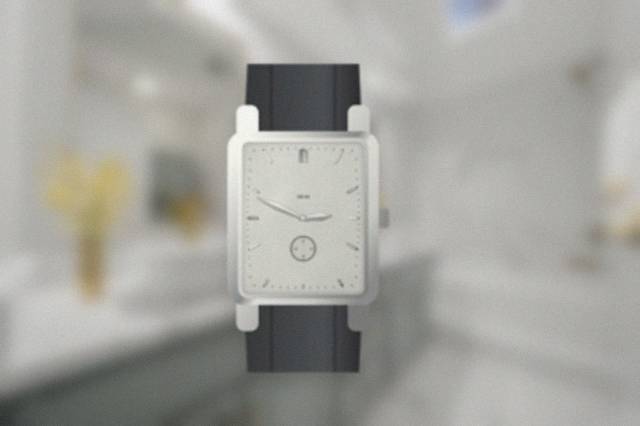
2.49
